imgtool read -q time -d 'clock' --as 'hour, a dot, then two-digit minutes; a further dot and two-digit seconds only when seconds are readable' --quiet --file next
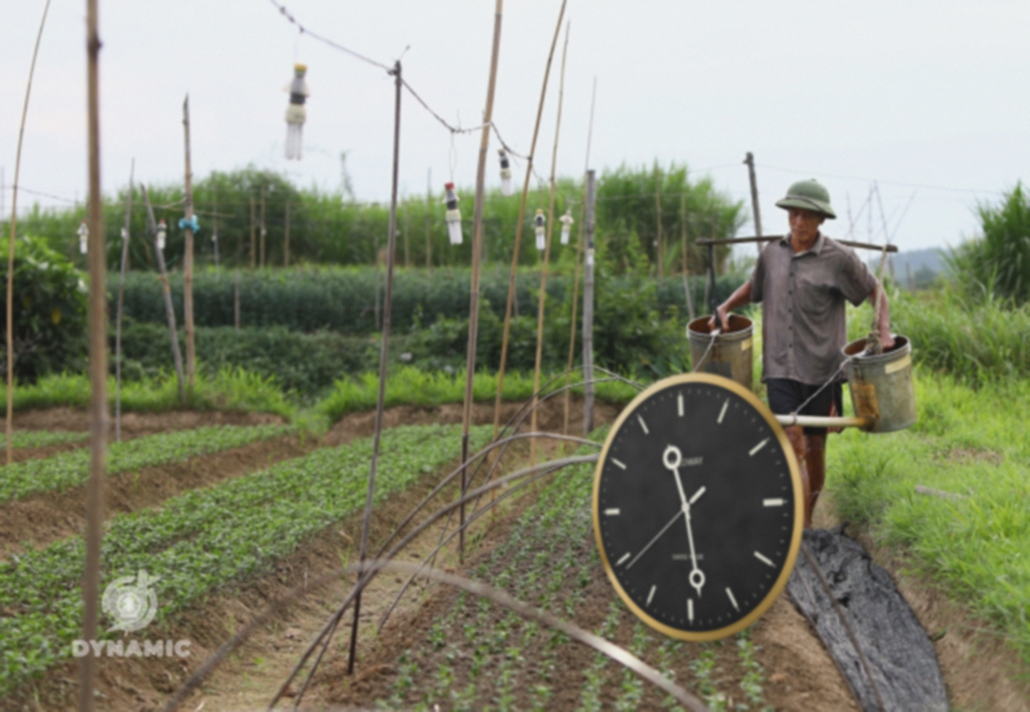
11.28.39
